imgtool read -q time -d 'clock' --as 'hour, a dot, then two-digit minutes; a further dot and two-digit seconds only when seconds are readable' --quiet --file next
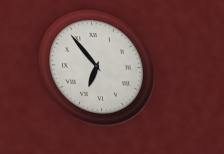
6.54
